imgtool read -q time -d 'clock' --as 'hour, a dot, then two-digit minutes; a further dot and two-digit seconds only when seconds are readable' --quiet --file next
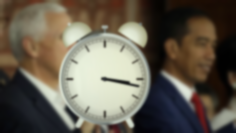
3.17
